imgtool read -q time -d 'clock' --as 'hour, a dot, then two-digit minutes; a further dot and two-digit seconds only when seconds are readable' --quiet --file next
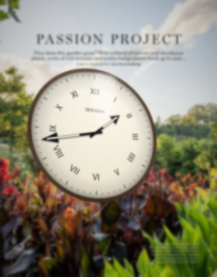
1.43
